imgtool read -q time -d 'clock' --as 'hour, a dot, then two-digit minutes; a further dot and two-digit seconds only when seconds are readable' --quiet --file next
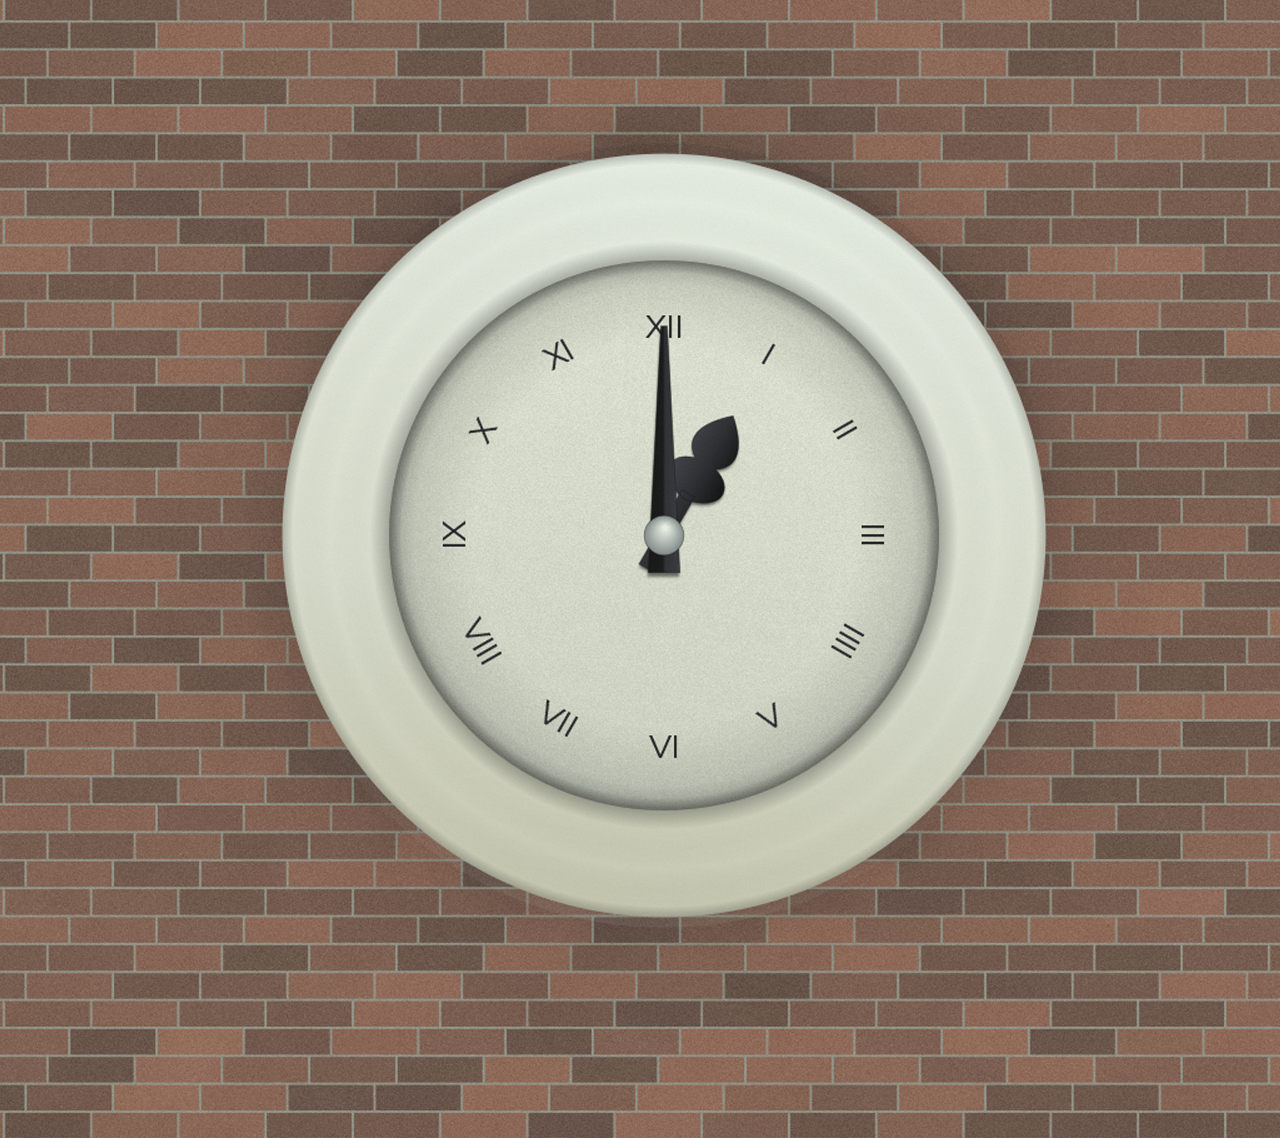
1.00
